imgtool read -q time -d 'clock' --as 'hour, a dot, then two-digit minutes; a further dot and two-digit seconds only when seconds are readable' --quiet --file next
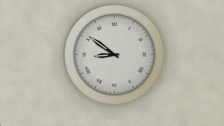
8.51
